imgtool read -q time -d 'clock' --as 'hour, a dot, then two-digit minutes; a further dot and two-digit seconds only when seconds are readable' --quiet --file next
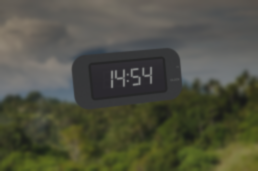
14.54
